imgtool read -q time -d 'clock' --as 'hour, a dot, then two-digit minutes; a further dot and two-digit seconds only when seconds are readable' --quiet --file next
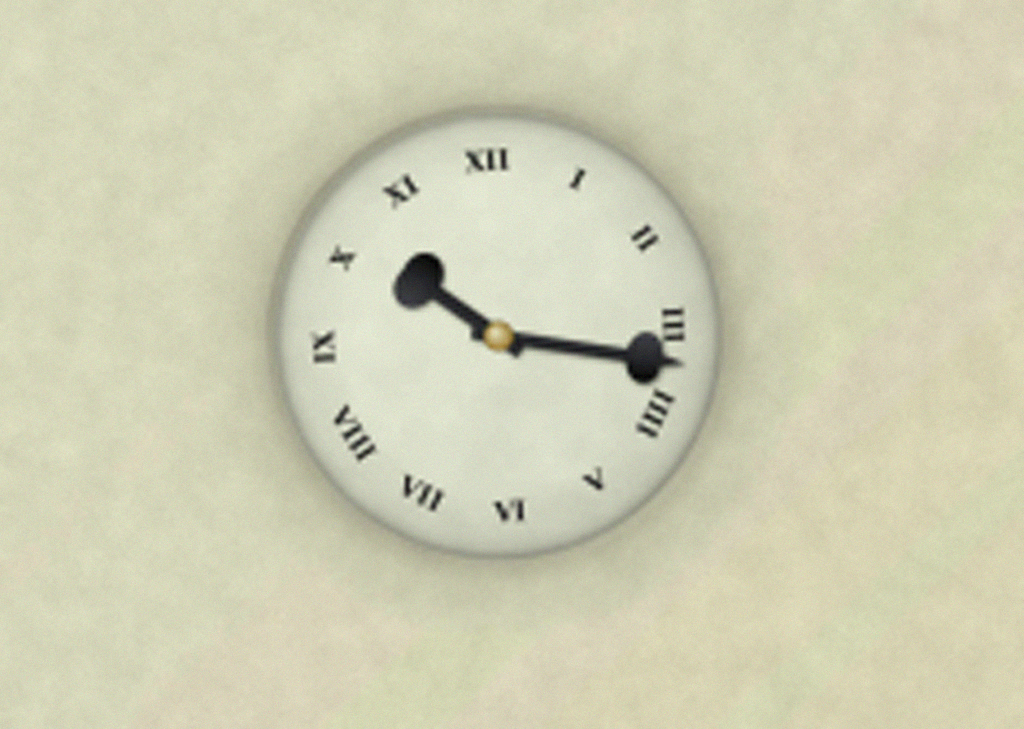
10.17
